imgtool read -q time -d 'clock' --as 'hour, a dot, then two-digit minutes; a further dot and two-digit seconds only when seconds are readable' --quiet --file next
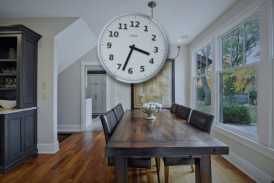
3.33
